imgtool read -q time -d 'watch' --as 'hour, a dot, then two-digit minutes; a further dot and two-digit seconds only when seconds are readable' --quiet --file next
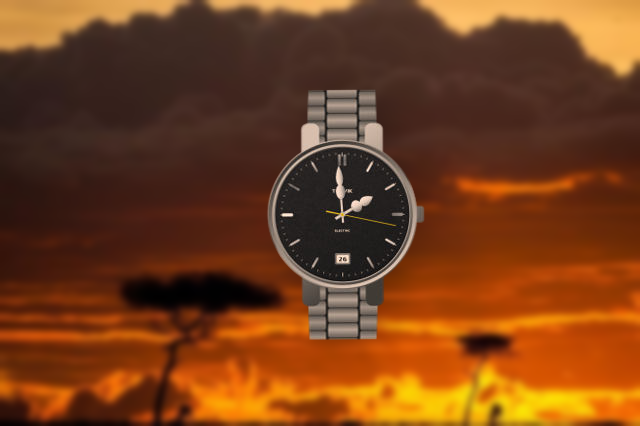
1.59.17
